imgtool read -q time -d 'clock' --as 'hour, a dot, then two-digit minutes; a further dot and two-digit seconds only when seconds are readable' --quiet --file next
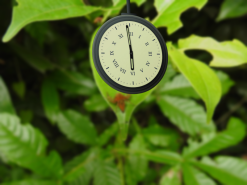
5.59
